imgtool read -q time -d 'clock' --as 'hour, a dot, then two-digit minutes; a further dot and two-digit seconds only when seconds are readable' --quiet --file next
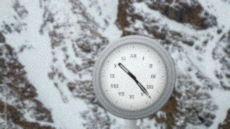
10.23
